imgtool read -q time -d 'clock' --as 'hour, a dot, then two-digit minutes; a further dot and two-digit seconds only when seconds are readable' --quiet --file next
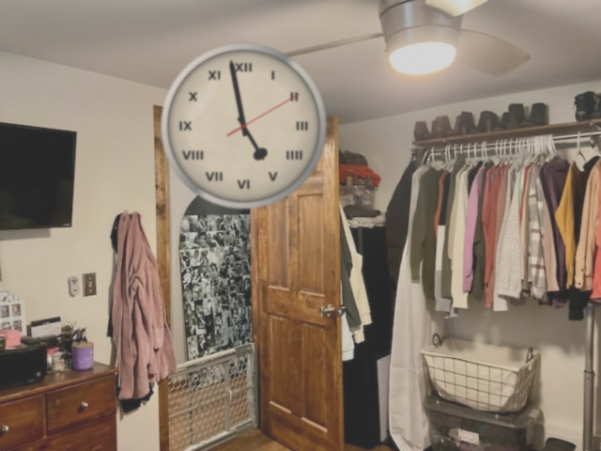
4.58.10
